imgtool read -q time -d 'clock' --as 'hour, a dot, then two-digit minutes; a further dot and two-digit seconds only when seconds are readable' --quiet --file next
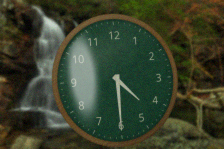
4.30
